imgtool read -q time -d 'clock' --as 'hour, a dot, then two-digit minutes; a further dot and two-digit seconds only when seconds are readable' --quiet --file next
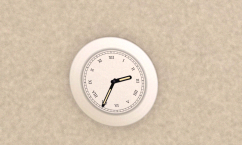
2.35
